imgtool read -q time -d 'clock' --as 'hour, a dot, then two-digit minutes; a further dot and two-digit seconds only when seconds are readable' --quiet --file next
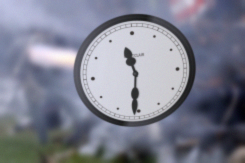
11.31
